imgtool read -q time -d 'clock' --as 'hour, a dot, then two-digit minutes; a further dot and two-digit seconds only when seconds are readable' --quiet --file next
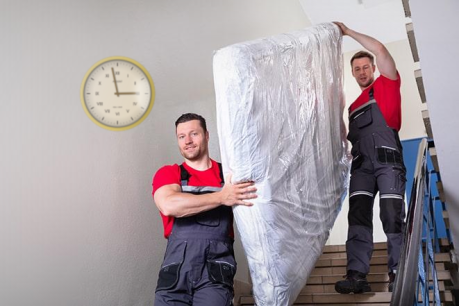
2.58
